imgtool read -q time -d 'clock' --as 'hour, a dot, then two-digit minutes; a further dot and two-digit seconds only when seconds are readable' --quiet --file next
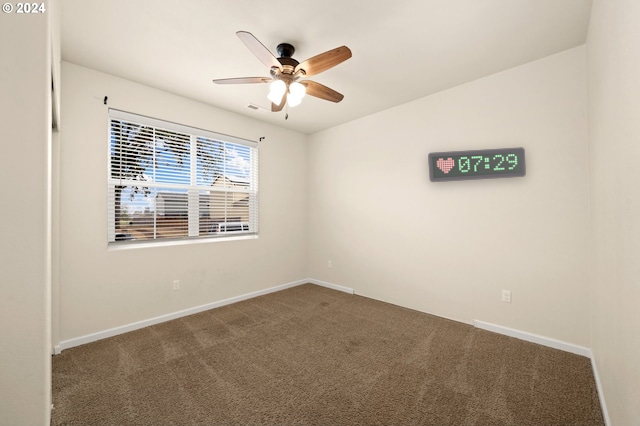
7.29
